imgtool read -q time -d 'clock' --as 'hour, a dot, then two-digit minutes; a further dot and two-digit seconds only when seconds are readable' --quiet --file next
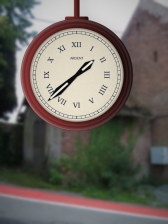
1.38
